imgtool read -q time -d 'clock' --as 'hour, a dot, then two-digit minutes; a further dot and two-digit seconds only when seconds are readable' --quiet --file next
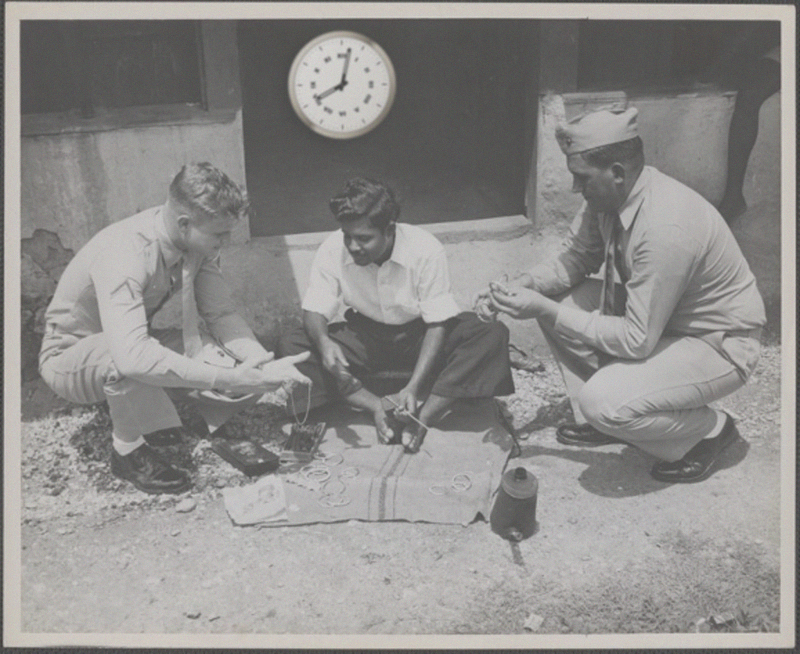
8.02
